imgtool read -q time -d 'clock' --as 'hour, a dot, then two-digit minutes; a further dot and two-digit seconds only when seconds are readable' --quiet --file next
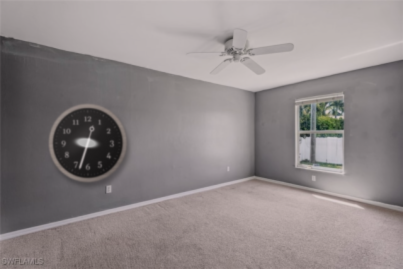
12.33
